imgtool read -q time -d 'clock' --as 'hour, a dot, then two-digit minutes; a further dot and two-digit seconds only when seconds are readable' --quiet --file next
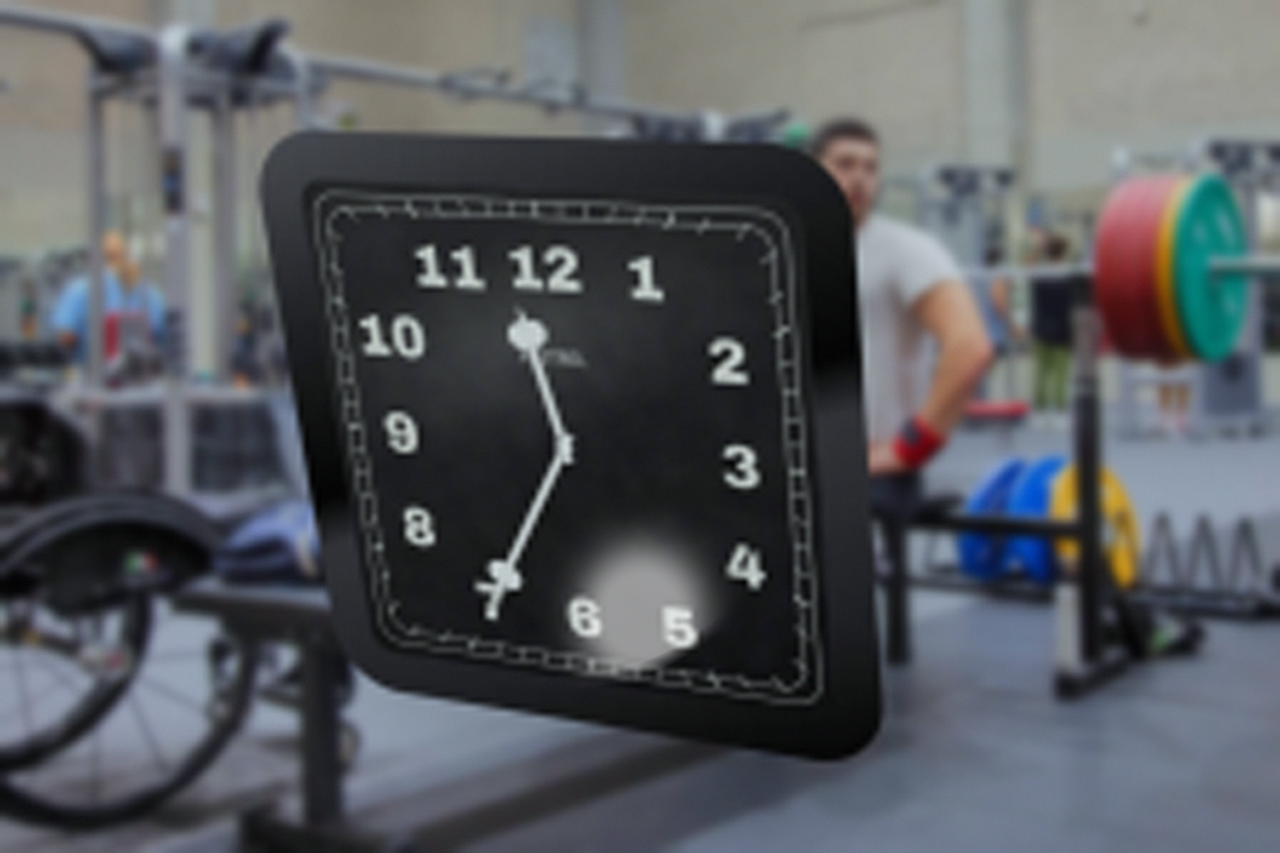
11.35
